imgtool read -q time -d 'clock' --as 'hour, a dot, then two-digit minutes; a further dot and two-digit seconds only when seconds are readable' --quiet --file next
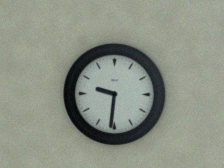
9.31
